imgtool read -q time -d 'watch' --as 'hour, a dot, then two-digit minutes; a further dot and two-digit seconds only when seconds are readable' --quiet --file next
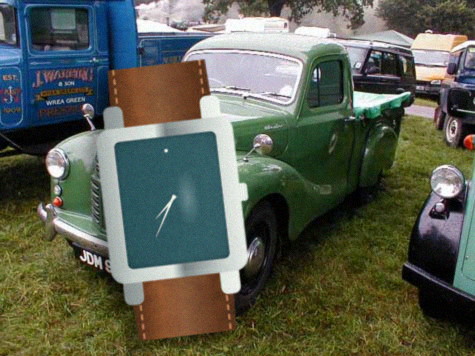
7.35
